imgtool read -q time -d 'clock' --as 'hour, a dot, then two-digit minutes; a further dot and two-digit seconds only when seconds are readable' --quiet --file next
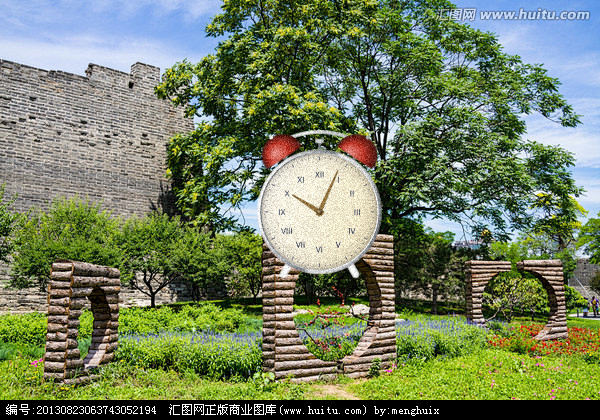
10.04
